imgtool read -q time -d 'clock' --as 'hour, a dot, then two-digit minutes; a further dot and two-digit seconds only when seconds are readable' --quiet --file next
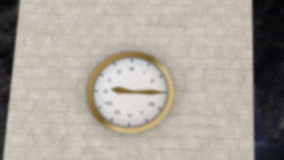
9.15
